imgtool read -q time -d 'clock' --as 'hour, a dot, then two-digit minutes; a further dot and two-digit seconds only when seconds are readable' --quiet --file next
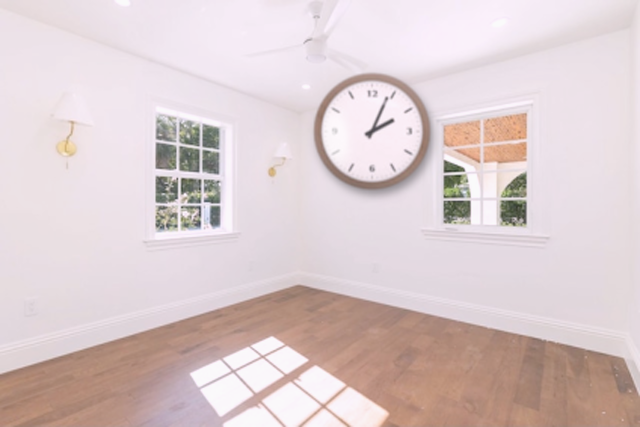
2.04
